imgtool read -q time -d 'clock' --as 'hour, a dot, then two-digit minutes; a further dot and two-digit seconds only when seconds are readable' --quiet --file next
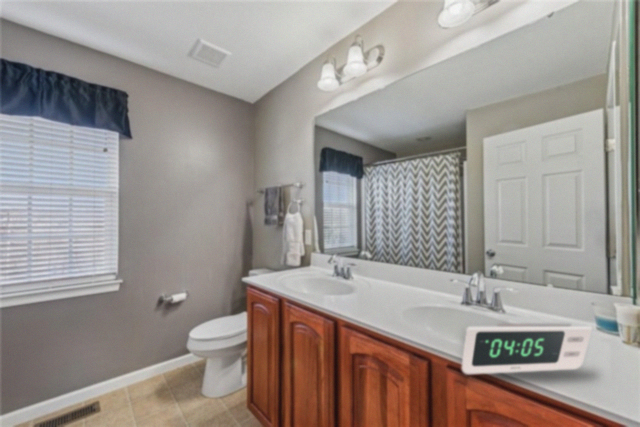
4.05
